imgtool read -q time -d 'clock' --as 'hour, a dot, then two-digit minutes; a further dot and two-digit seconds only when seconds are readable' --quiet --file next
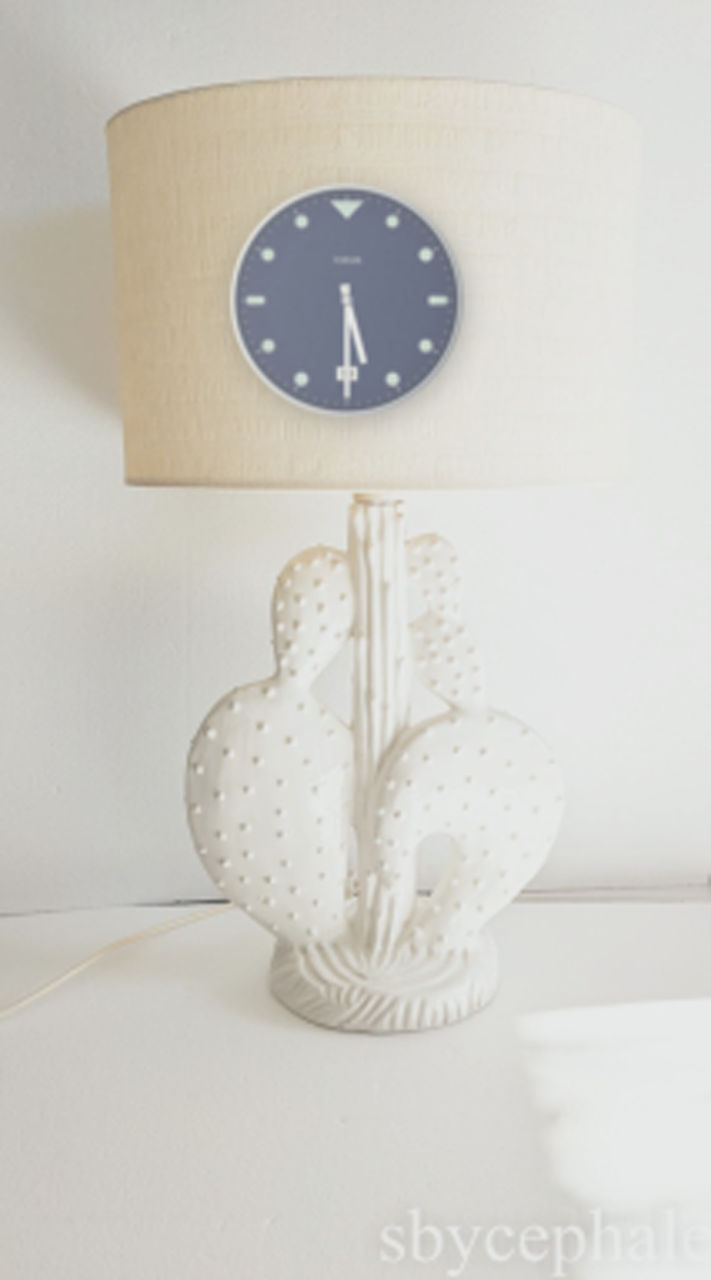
5.30
